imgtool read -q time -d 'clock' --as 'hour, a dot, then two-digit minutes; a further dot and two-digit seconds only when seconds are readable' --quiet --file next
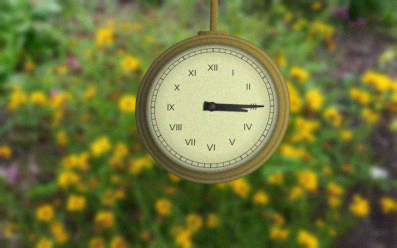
3.15
